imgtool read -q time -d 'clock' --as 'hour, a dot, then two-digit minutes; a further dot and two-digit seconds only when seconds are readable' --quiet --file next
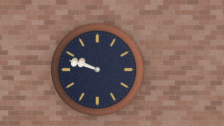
9.48
